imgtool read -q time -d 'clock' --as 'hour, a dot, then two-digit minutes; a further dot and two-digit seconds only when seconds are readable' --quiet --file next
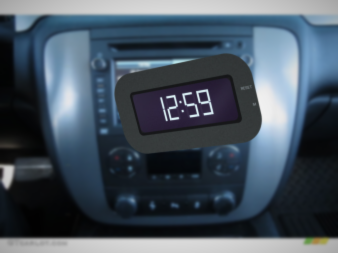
12.59
